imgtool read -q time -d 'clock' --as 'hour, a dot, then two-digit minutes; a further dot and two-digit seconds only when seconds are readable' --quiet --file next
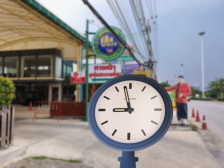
8.58
